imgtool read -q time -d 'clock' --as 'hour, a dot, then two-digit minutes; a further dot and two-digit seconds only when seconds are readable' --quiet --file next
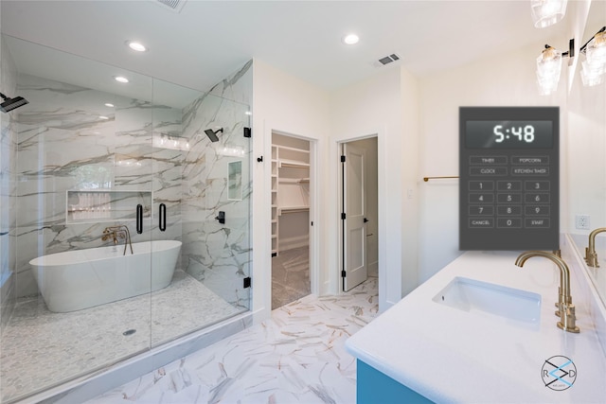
5.48
